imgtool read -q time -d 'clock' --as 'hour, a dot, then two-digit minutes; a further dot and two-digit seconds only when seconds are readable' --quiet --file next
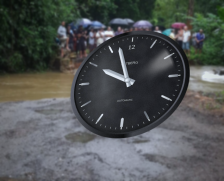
9.57
